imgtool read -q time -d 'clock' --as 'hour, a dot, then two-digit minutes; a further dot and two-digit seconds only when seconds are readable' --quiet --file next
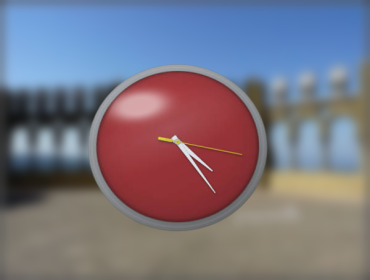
4.24.17
